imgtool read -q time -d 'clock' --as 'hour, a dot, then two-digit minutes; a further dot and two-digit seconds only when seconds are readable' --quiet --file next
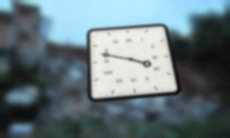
3.48
